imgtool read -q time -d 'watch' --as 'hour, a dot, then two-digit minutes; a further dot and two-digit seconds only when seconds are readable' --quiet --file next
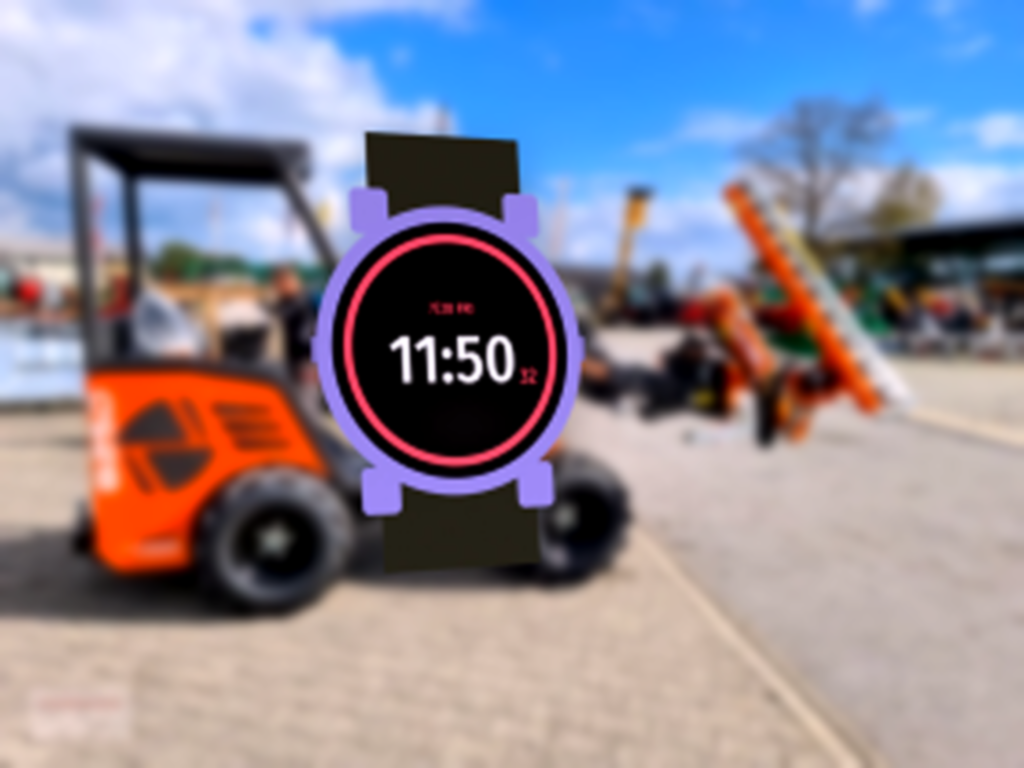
11.50
